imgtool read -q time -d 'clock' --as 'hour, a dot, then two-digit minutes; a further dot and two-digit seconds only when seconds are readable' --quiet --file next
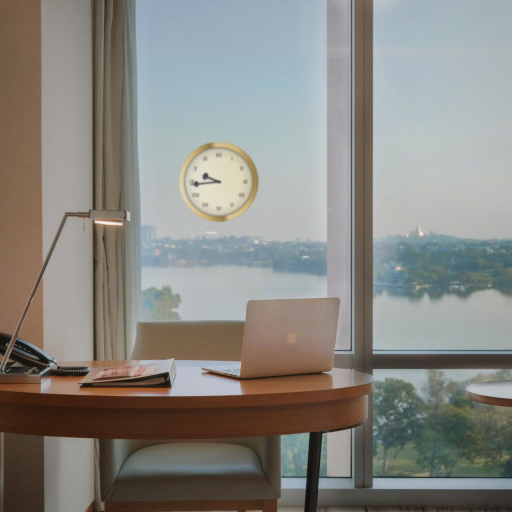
9.44
